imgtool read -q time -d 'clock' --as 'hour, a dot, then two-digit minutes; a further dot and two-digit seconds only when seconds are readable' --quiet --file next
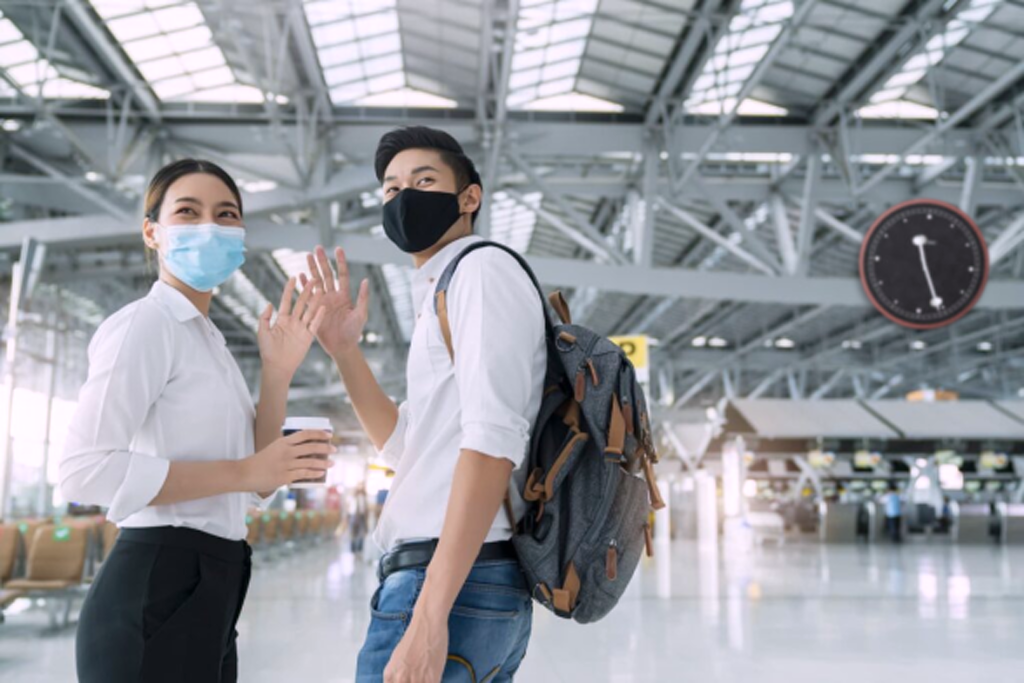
11.26
